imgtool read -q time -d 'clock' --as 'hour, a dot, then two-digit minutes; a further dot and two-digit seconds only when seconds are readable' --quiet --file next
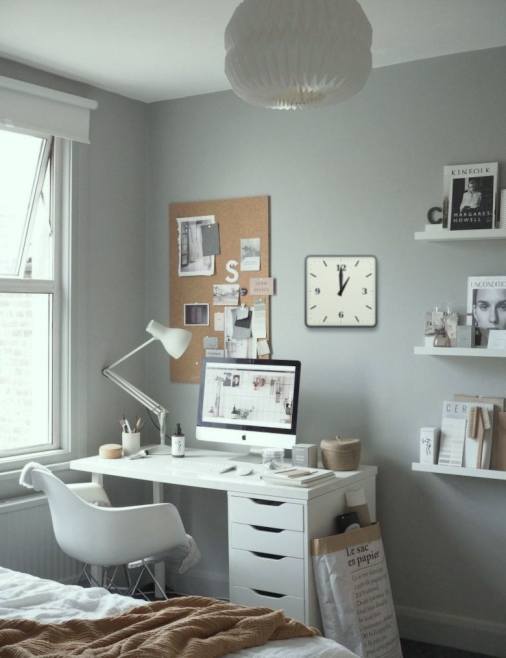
1.00
